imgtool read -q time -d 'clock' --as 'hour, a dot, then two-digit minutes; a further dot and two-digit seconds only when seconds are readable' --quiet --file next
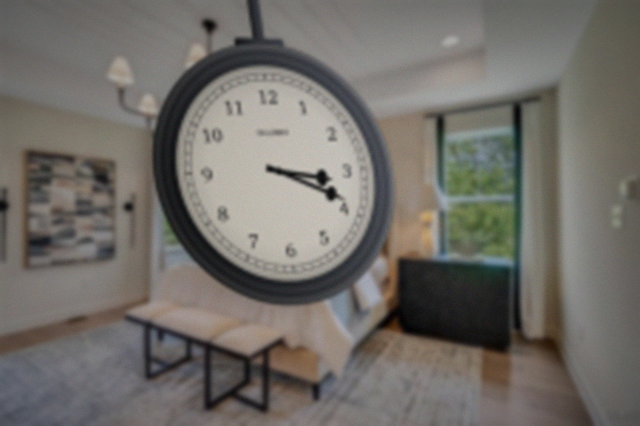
3.19
